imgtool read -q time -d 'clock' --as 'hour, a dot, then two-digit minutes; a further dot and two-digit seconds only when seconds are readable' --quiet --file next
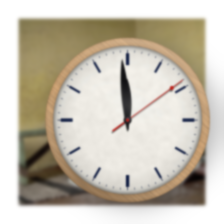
11.59.09
